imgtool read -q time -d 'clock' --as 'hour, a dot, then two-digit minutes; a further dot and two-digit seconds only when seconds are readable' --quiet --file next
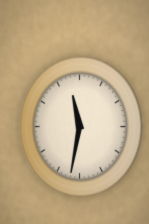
11.32
